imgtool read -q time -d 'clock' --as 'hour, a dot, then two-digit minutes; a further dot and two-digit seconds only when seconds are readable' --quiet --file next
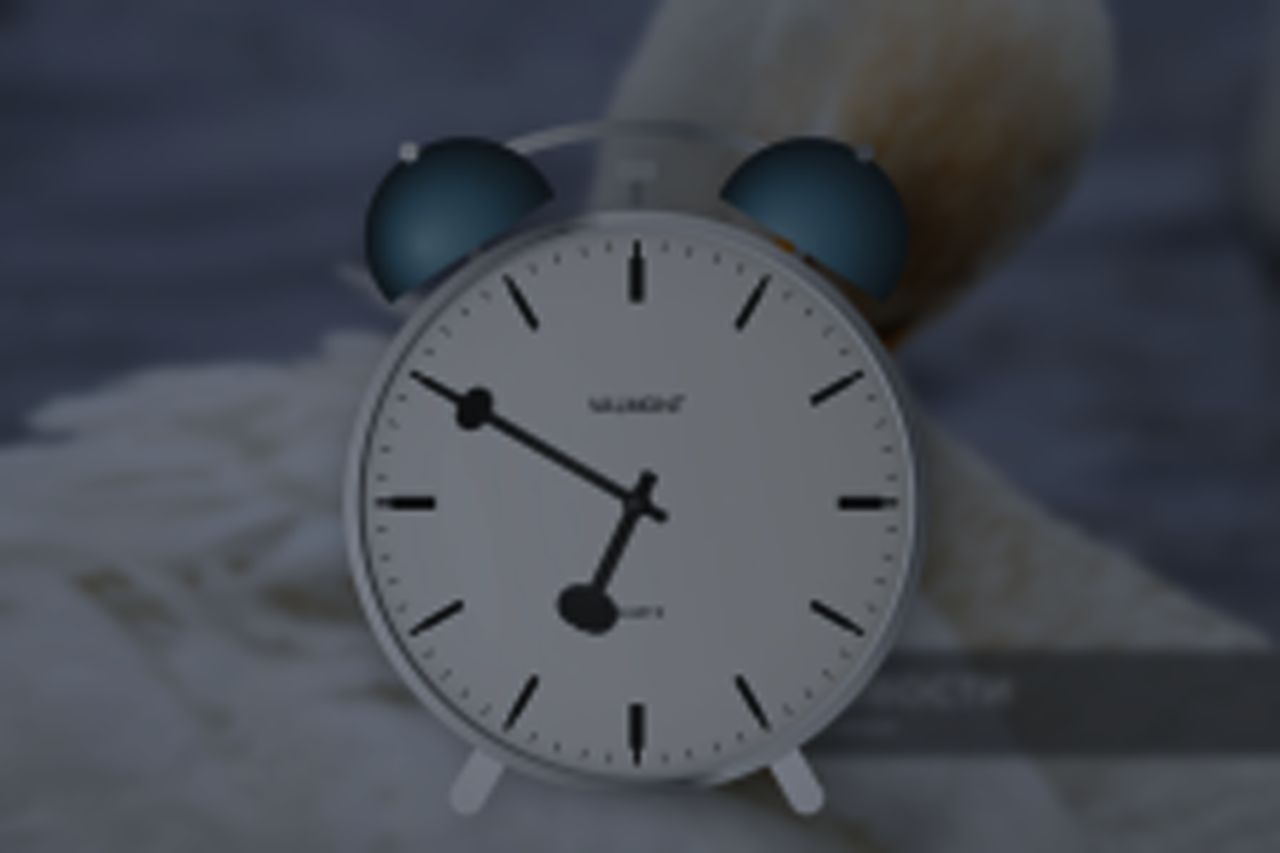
6.50
